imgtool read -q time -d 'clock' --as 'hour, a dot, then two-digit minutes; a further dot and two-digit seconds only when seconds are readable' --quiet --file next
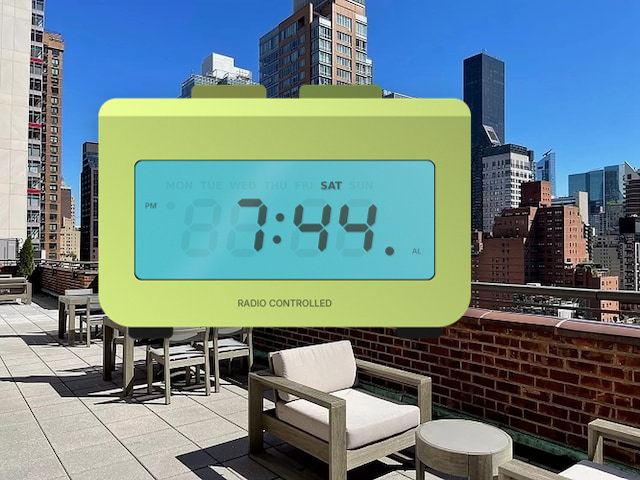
7.44
